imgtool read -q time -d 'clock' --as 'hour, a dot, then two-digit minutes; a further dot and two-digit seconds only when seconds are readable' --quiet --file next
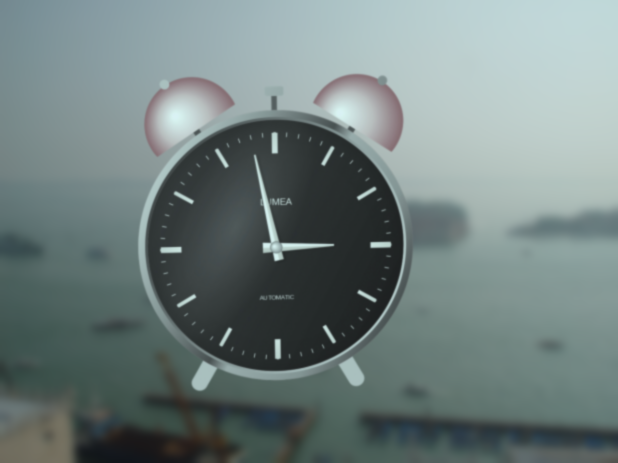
2.58
